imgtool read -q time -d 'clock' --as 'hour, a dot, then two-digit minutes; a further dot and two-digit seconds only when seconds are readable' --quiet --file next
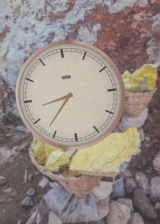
8.37
